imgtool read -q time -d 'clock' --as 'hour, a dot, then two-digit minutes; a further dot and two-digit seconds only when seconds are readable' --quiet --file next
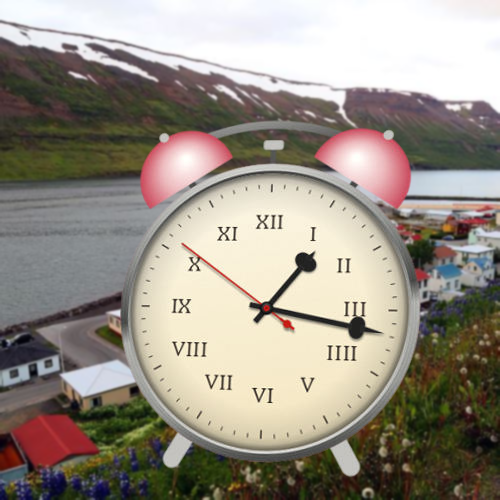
1.16.51
